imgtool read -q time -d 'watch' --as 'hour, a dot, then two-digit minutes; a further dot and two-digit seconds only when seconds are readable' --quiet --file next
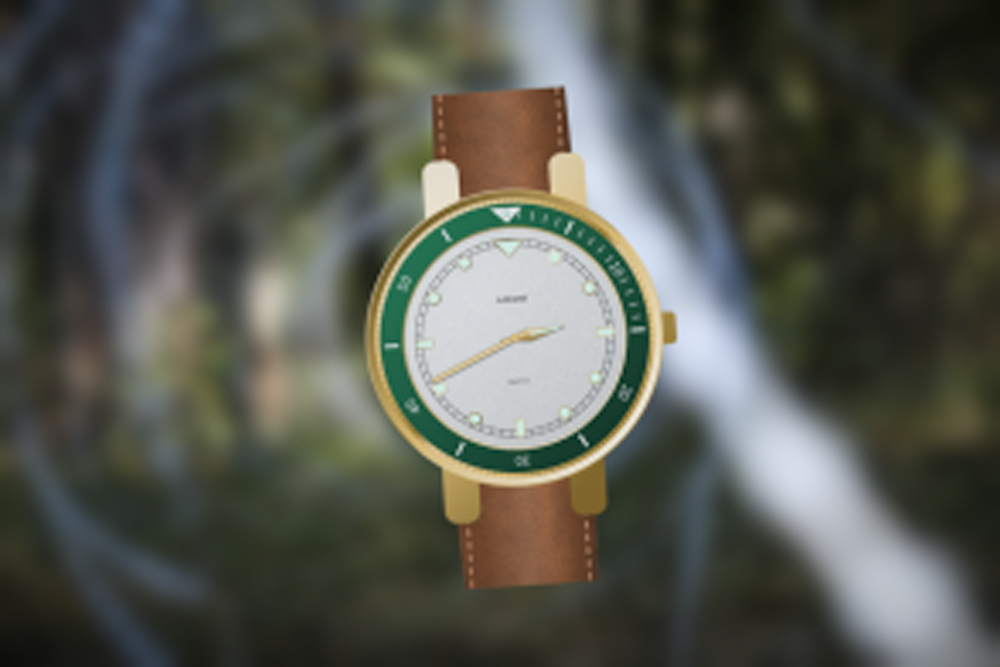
2.41
